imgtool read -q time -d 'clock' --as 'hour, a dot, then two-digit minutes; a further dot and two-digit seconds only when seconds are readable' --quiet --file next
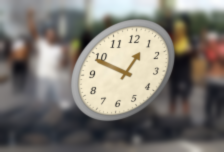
12.49
